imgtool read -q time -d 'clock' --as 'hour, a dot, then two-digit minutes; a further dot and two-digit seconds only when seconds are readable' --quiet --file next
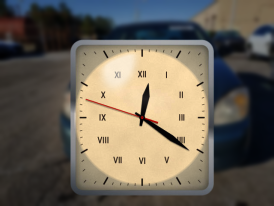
12.20.48
